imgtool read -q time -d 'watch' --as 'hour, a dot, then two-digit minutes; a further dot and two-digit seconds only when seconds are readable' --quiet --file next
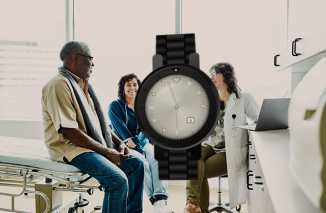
5.57
